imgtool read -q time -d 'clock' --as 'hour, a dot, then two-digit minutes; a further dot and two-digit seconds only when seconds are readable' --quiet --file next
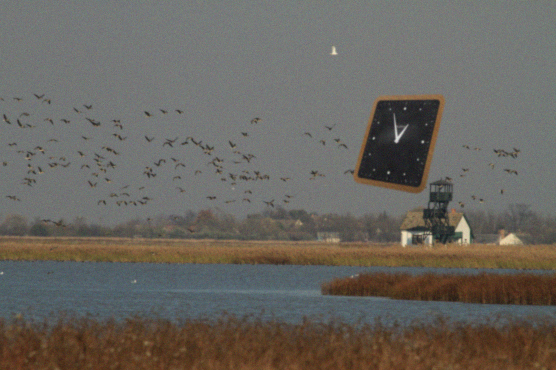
12.56
